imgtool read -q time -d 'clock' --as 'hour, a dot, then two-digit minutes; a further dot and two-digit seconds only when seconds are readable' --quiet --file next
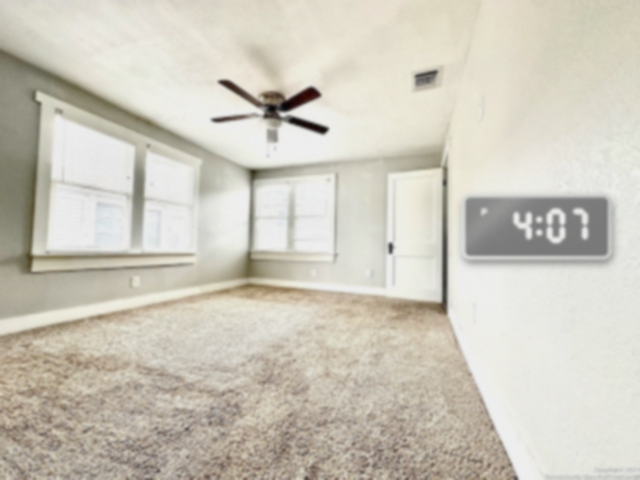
4.07
